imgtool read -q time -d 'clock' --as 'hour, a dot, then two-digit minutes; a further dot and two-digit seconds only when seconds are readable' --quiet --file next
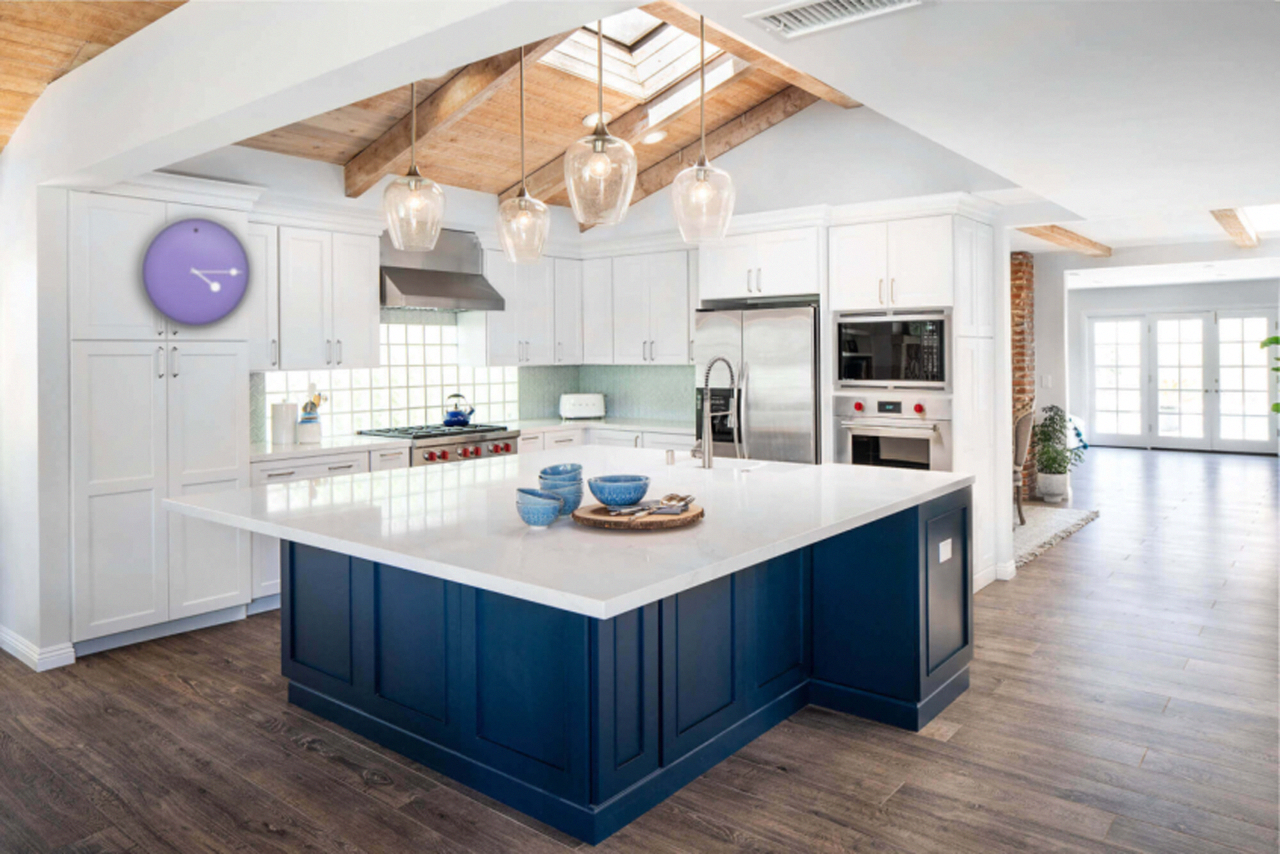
4.15
